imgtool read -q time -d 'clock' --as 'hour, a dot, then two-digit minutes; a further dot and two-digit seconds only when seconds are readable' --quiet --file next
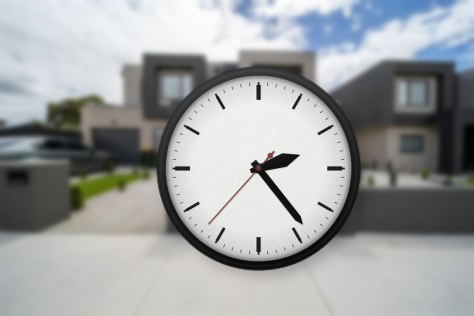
2.23.37
